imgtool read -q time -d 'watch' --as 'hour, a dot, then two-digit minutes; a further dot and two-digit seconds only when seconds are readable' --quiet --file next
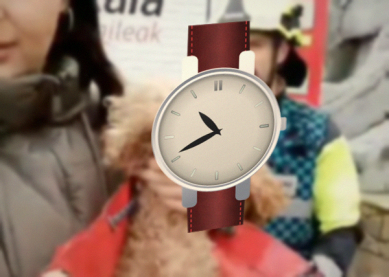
10.41
